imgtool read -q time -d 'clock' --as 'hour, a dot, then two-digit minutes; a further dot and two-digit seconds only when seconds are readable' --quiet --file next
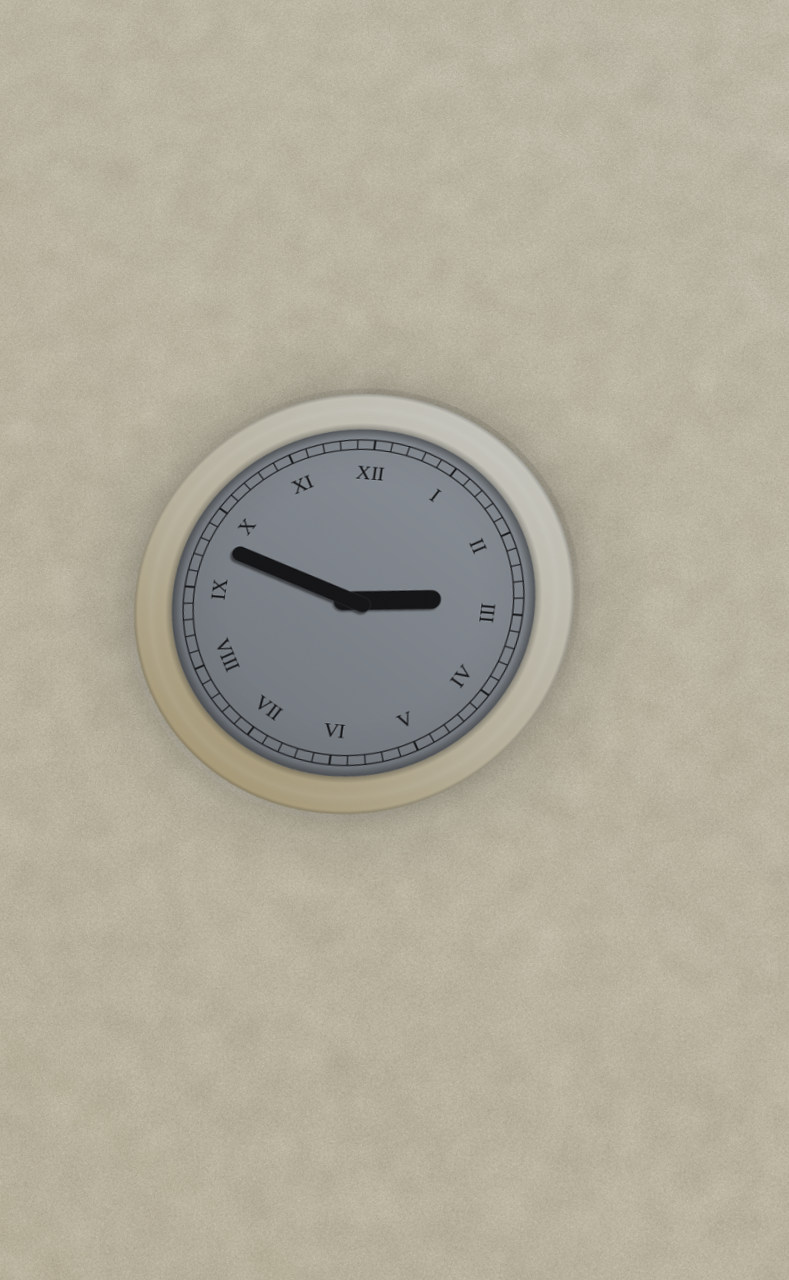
2.48
